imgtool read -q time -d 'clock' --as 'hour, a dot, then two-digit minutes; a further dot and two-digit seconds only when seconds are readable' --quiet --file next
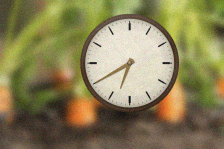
6.40
